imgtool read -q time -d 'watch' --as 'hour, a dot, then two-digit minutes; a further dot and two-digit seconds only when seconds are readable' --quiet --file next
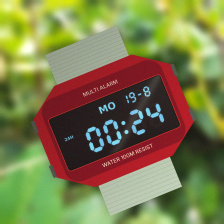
0.24
